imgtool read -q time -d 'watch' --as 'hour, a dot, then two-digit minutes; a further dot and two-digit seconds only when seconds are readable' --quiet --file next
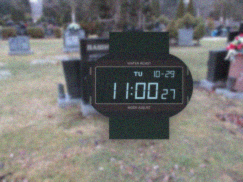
11.00.27
